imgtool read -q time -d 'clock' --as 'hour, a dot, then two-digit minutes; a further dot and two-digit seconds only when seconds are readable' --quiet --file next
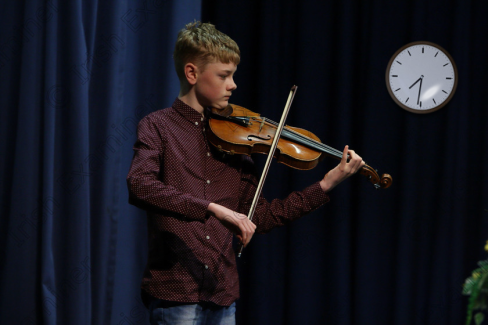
7.31
